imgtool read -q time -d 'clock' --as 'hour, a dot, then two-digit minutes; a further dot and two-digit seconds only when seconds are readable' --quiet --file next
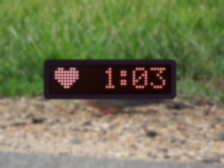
1.03
